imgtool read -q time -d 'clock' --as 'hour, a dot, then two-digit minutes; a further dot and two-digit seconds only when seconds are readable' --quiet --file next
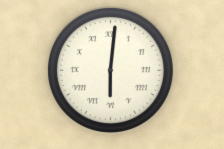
6.01
